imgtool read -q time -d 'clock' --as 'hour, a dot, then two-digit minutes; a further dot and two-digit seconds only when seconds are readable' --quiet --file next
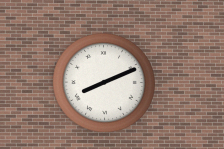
8.11
